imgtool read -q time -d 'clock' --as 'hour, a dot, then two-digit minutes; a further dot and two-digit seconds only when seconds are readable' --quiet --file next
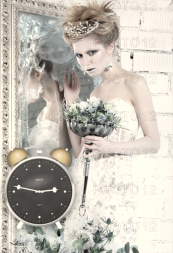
2.47
